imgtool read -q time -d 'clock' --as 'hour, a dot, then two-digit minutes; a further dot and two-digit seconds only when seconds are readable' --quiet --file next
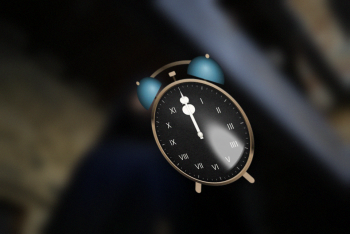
12.00
